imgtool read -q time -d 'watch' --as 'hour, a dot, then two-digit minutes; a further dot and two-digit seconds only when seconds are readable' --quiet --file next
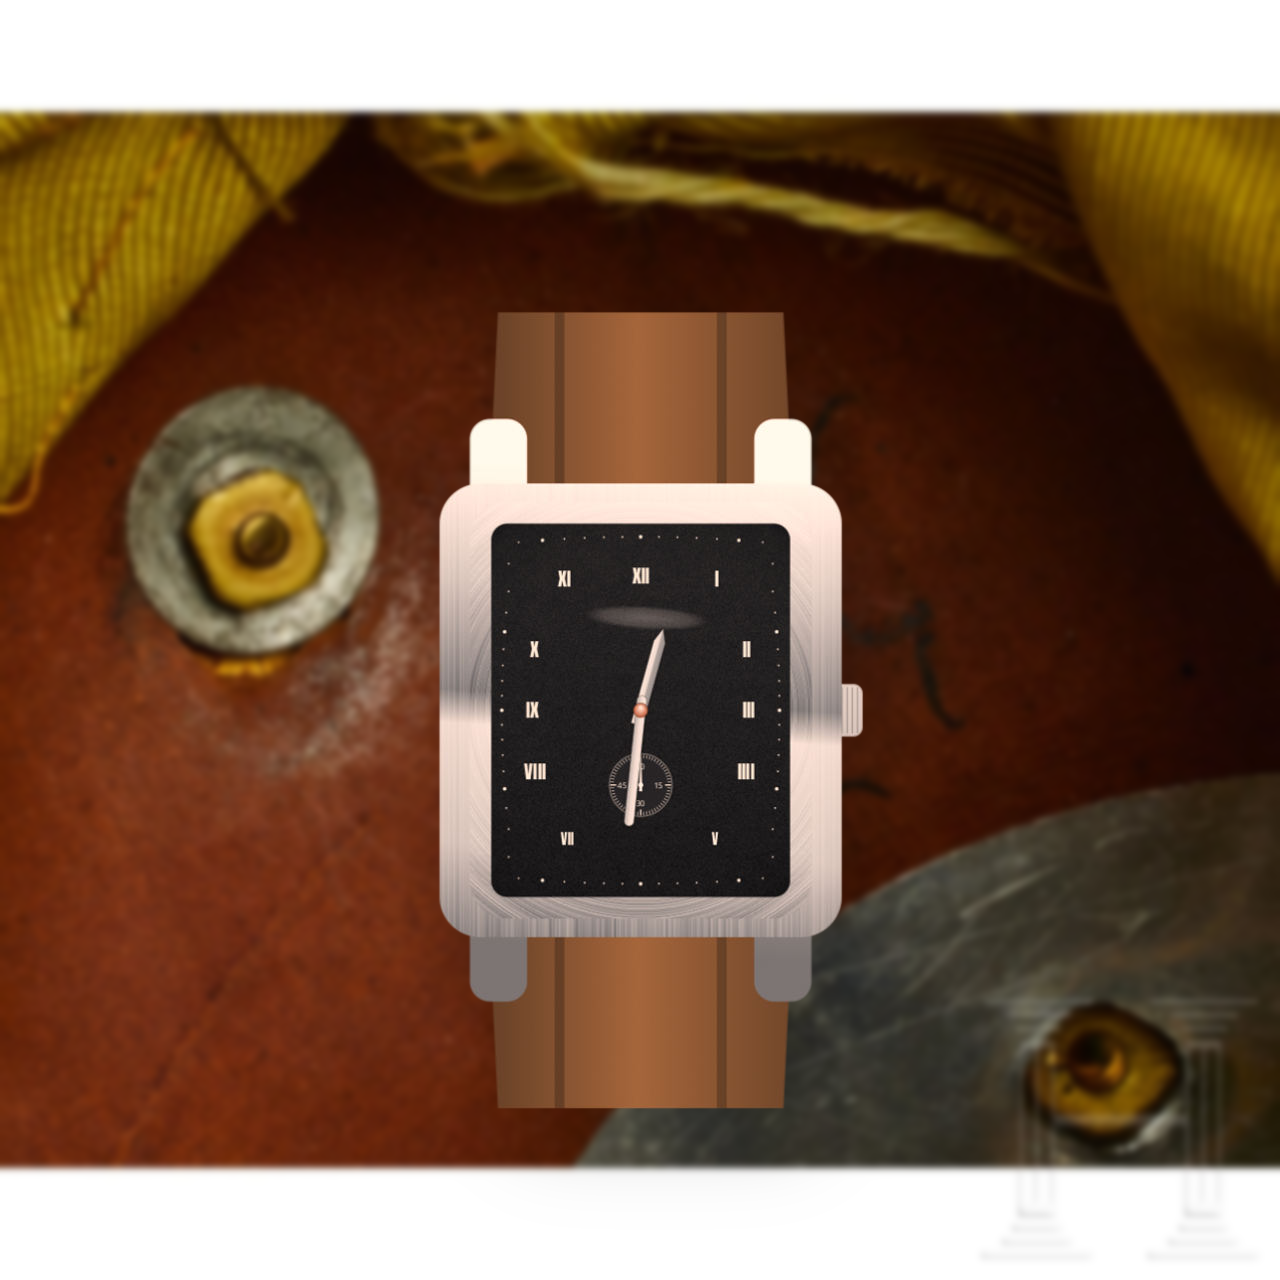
12.31
